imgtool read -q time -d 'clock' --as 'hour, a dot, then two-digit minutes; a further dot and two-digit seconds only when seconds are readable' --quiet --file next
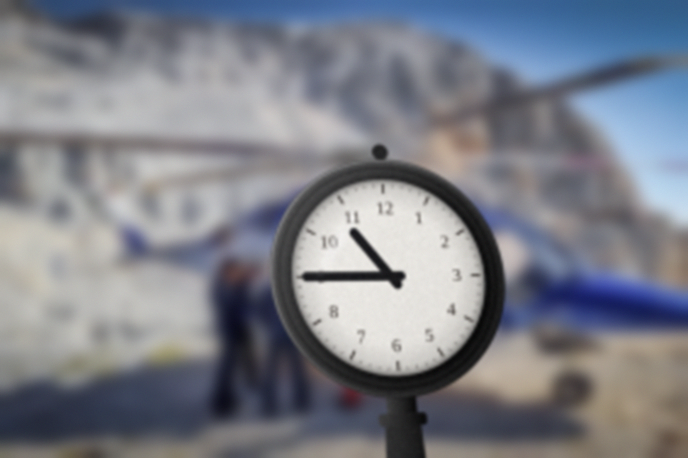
10.45
